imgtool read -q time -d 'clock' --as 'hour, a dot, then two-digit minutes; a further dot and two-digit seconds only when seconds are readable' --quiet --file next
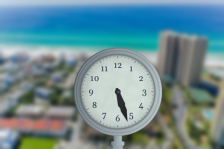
5.27
